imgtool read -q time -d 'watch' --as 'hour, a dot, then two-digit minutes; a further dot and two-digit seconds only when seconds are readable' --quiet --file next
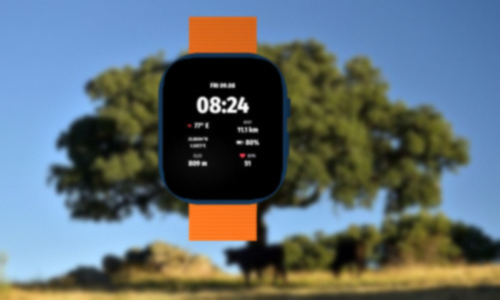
8.24
